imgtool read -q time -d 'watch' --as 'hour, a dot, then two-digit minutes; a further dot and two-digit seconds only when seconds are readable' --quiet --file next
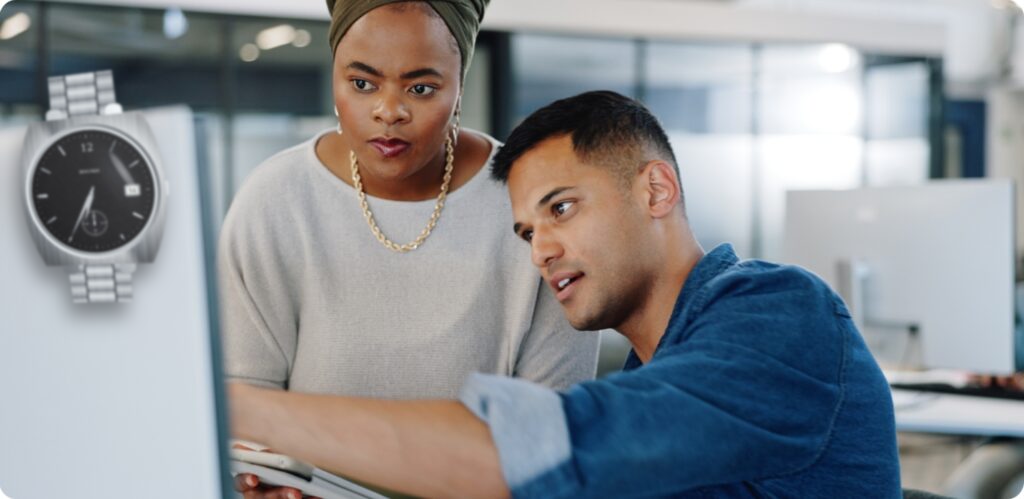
6.35
